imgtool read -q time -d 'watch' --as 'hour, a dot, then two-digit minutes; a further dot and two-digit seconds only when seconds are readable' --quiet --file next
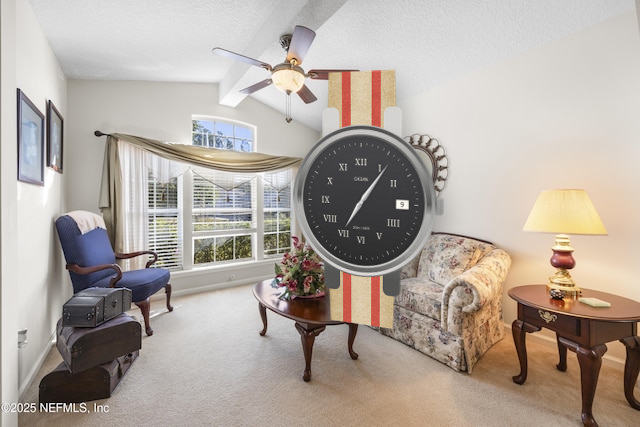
7.06
